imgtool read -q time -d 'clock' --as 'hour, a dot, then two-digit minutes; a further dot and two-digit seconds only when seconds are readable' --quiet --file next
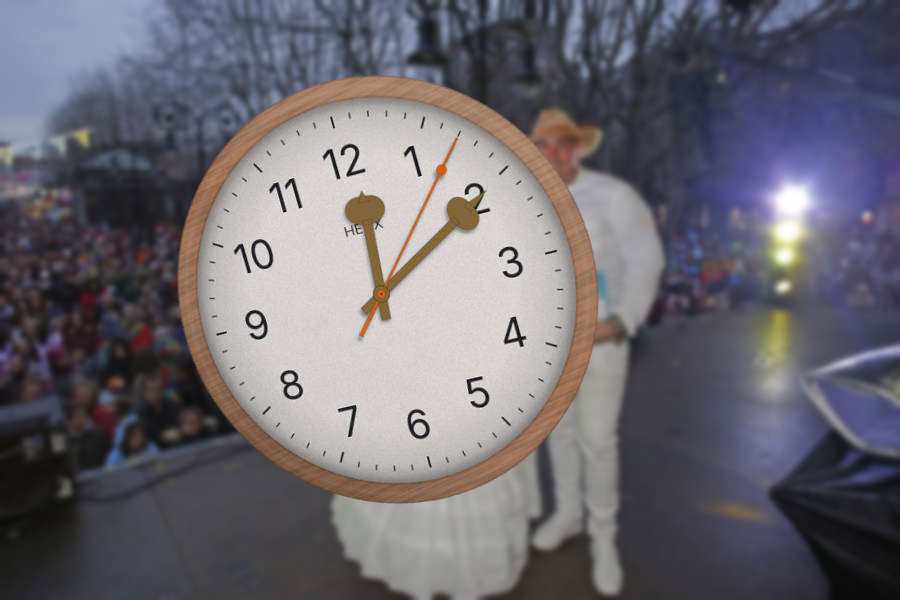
12.10.07
